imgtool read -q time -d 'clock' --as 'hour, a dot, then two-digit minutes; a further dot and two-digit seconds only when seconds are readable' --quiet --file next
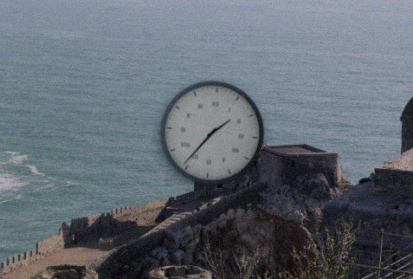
1.36
